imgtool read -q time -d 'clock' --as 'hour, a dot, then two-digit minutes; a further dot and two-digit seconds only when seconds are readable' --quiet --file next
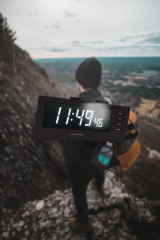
11.49.46
